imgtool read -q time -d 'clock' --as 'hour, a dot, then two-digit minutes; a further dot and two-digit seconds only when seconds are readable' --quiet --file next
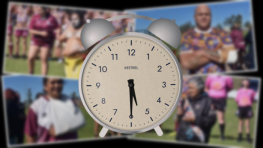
5.30
